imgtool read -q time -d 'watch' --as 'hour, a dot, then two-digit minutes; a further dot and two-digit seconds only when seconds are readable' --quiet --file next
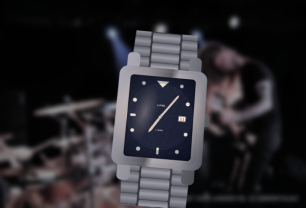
7.06
